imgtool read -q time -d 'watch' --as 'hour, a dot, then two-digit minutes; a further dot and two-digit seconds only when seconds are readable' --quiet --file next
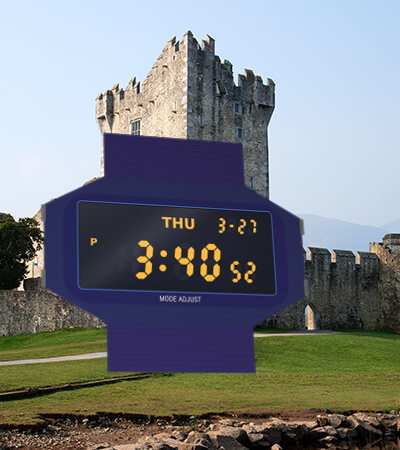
3.40.52
